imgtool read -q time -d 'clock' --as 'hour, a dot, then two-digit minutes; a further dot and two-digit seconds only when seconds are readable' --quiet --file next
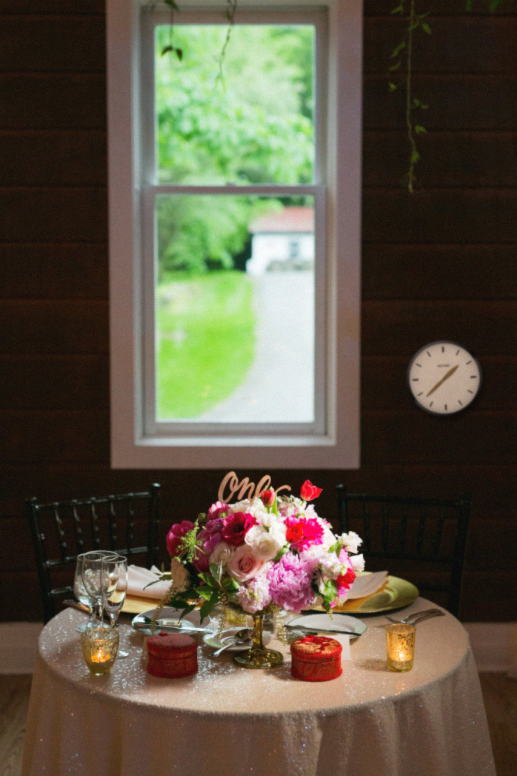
1.38
